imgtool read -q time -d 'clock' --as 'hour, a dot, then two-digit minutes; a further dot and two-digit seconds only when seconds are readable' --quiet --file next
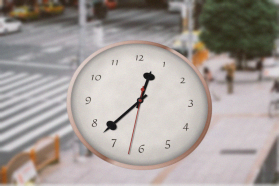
12.37.32
